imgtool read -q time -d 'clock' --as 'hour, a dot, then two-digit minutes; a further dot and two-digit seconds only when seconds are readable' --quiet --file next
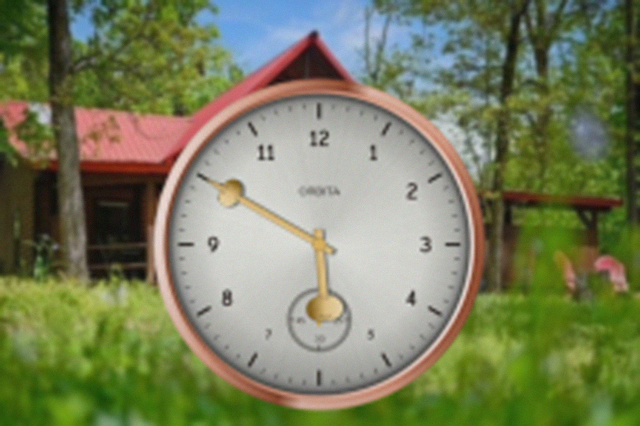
5.50
